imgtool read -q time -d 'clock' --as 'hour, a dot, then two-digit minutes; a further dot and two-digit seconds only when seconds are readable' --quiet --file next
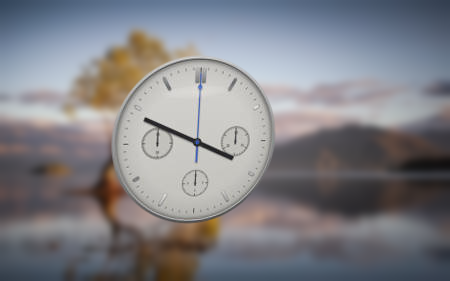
3.49
